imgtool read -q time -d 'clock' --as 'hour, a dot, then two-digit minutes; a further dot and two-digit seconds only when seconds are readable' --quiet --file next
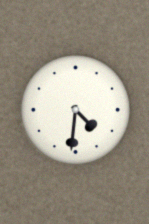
4.31
